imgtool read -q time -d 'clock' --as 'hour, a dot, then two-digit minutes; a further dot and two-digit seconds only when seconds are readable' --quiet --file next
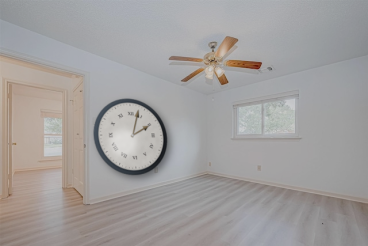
2.03
